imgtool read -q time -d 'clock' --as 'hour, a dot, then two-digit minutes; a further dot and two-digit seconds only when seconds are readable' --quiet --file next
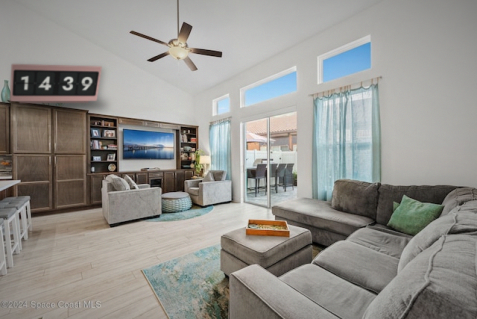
14.39
